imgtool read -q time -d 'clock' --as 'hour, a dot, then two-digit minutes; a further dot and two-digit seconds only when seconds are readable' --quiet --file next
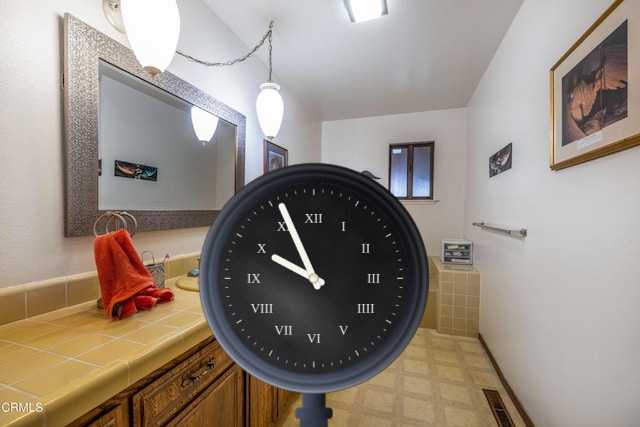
9.56
